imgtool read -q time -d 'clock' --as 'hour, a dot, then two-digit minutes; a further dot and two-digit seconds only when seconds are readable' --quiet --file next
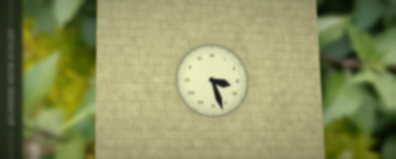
3.27
